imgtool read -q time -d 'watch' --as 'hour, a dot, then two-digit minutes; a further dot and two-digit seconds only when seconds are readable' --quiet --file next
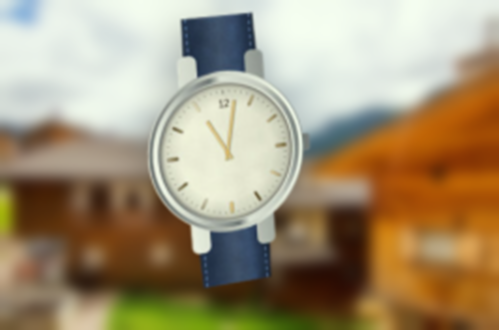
11.02
